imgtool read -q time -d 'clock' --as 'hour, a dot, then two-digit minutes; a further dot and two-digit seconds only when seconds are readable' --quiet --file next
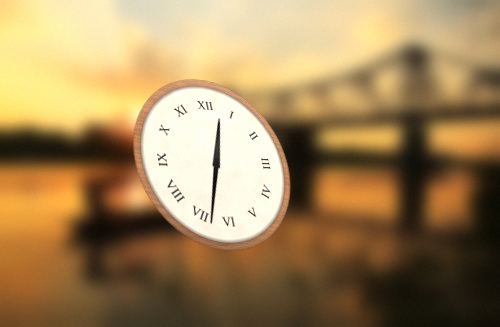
12.33
